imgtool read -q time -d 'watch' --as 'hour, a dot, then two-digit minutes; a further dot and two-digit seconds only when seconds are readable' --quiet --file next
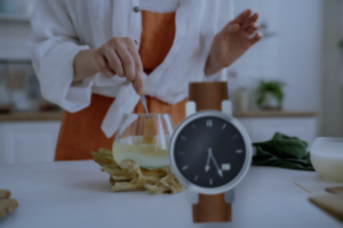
6.26
